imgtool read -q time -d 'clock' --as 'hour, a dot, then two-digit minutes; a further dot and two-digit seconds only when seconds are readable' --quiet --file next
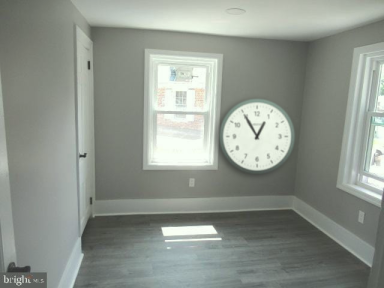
12.55
